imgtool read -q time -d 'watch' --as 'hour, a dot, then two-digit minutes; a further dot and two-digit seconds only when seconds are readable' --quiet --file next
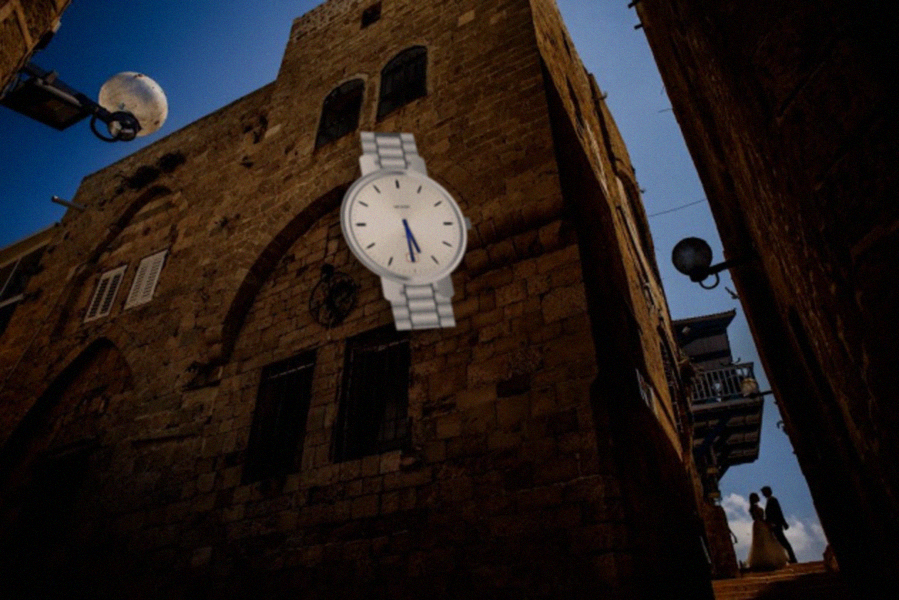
5.30
